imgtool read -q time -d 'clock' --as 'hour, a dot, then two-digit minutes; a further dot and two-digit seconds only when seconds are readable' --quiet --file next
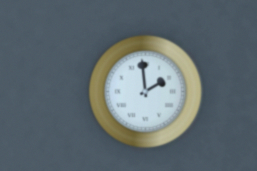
1.59
